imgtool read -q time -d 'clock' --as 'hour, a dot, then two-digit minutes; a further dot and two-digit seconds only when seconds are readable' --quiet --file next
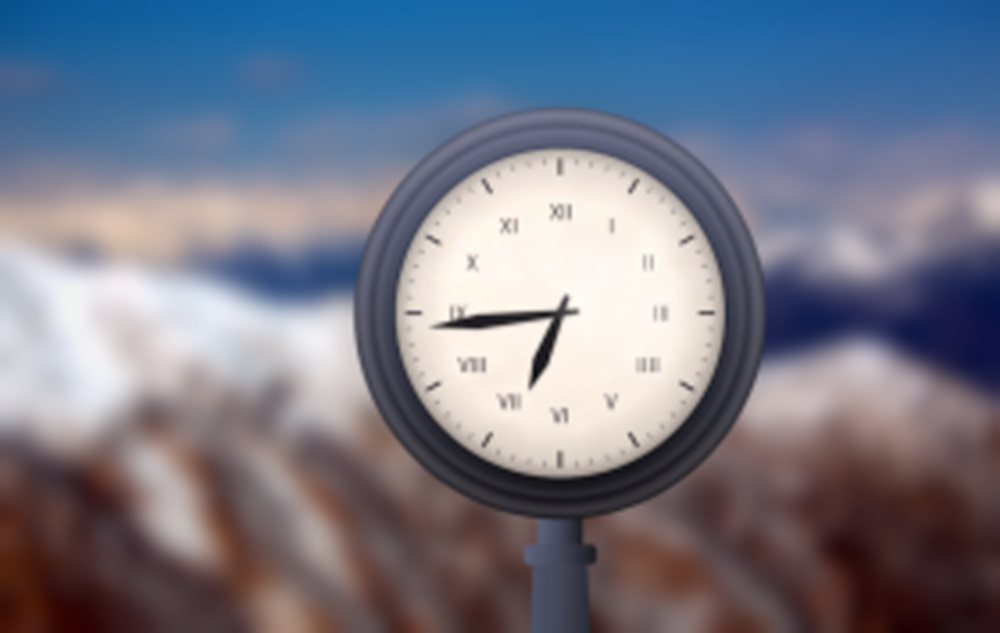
6.44
